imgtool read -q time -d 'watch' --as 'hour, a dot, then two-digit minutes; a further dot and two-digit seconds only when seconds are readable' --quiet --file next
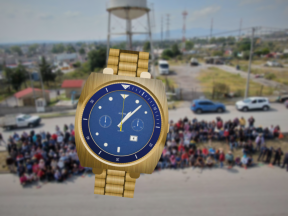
1.07
